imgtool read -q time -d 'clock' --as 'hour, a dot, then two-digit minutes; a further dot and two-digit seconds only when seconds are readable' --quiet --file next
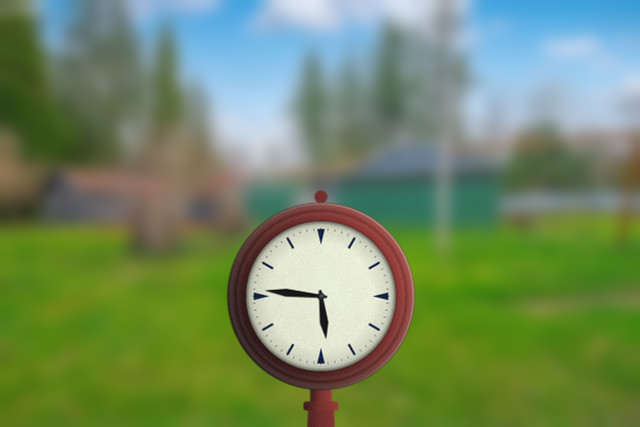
5.46
